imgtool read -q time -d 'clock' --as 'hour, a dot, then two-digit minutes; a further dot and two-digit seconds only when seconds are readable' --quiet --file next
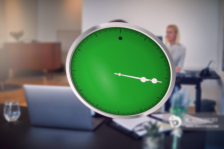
3.16
